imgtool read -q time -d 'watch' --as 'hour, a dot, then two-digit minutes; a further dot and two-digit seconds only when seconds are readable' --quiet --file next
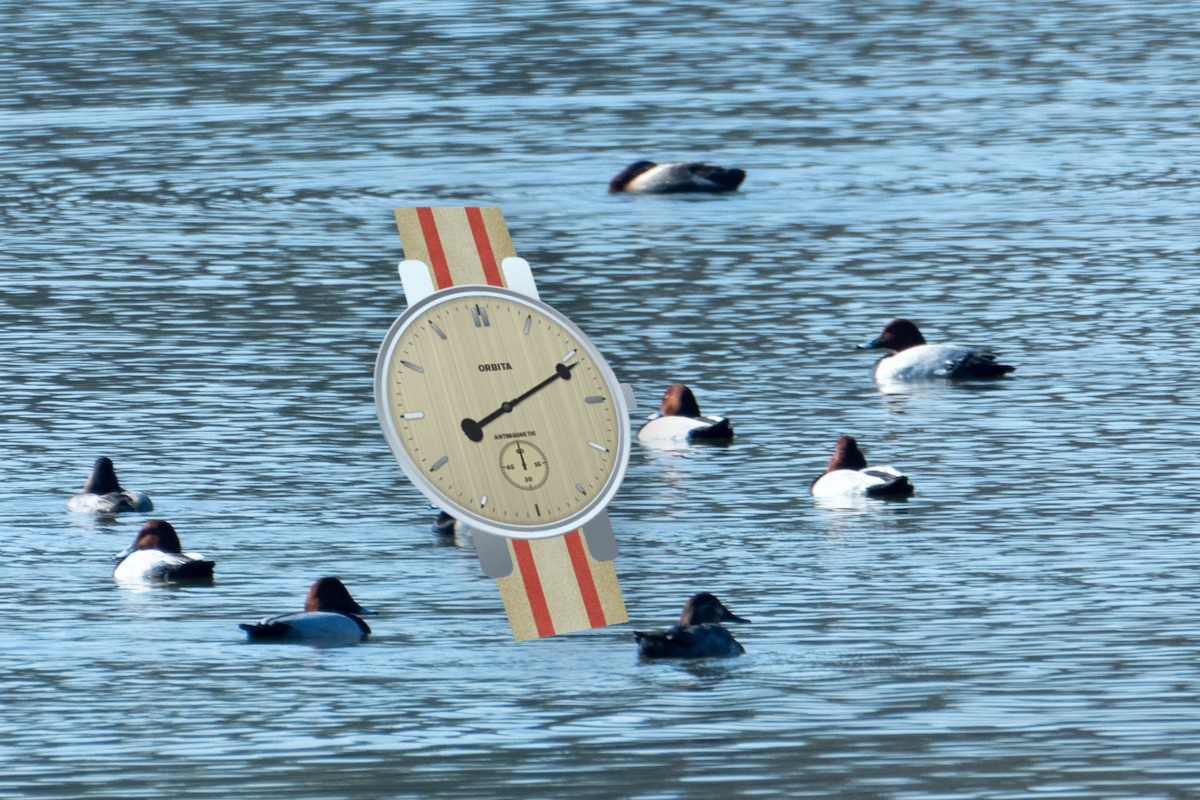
8.11
